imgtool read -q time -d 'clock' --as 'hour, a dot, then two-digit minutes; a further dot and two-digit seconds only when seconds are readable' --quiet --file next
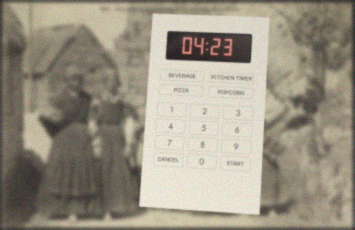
4.23
